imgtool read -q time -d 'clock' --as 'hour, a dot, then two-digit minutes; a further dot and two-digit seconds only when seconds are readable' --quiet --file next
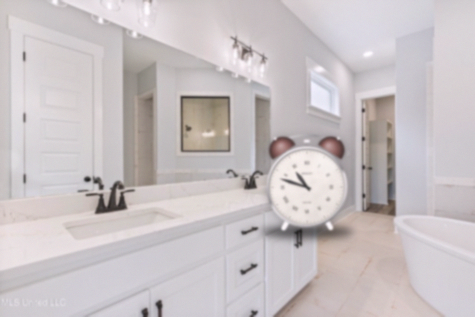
10.48
